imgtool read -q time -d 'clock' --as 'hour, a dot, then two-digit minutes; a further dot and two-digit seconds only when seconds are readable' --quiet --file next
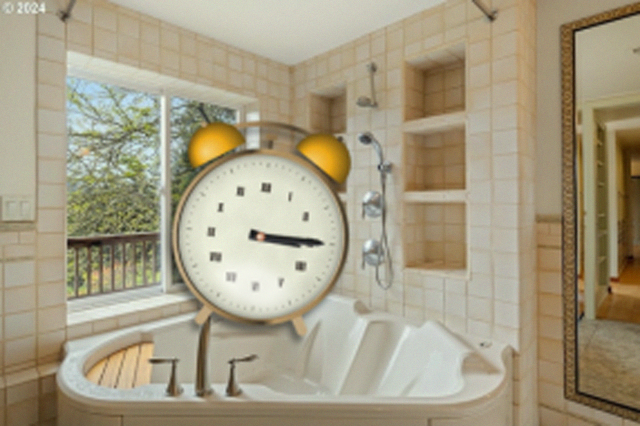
3.15
